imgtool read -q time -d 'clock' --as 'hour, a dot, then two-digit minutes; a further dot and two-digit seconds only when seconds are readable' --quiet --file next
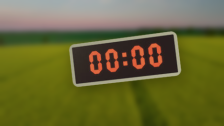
0.00
